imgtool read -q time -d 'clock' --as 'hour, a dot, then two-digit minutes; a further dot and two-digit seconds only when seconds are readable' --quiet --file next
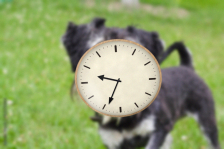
9.34
